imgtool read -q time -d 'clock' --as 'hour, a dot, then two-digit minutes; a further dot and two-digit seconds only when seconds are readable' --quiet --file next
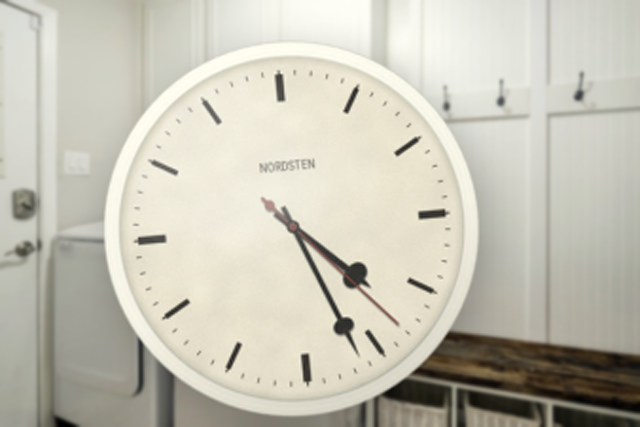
4.26.23
